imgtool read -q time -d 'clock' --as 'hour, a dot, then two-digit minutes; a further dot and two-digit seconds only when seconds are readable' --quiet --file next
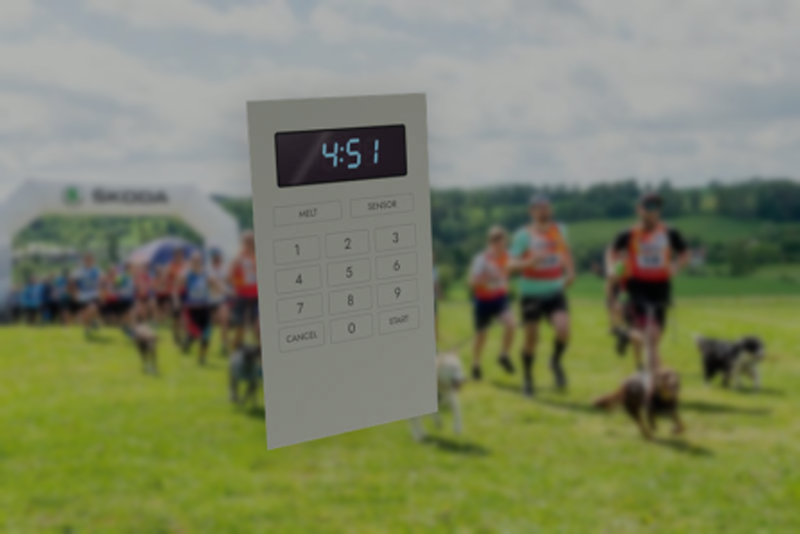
4.51
